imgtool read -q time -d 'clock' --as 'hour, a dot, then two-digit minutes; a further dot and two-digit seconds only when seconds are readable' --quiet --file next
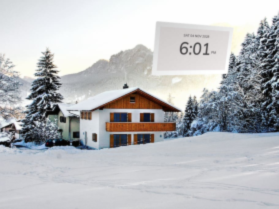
6.01
